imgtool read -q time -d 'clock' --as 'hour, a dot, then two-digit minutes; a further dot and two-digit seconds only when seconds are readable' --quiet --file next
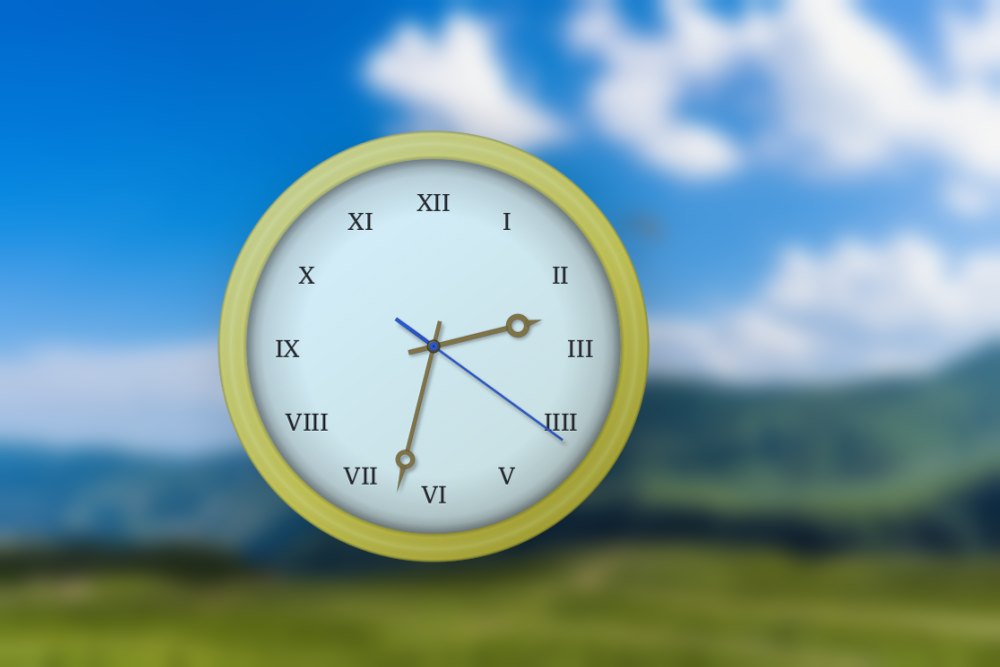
2.32.21
